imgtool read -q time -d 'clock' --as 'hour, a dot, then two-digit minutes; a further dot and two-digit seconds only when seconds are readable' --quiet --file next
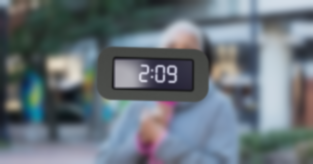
2.09
